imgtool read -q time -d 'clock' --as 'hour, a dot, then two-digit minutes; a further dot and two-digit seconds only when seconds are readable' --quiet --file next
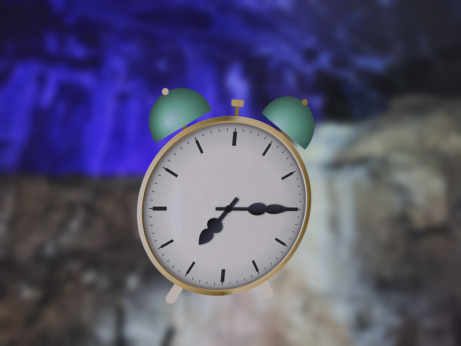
7.15
